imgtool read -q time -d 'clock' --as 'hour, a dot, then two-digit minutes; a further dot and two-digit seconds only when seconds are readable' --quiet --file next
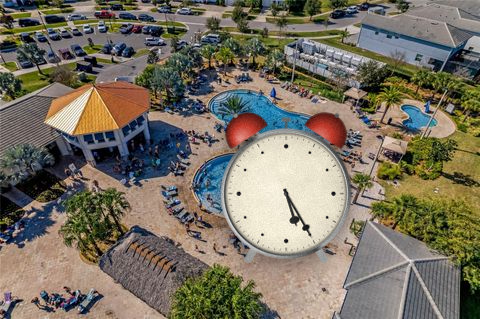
5.25
